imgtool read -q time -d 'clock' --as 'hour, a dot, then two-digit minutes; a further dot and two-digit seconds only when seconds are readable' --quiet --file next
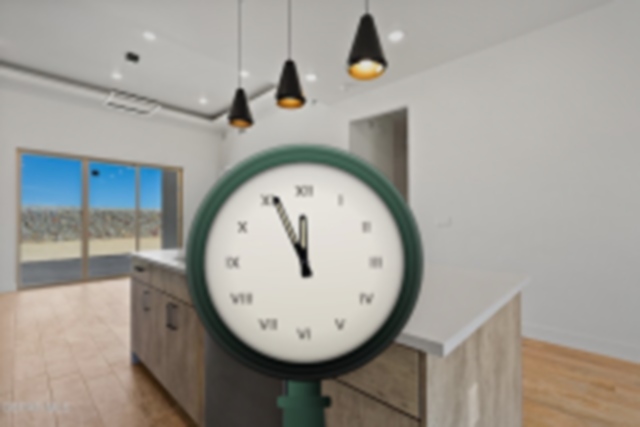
11.56
